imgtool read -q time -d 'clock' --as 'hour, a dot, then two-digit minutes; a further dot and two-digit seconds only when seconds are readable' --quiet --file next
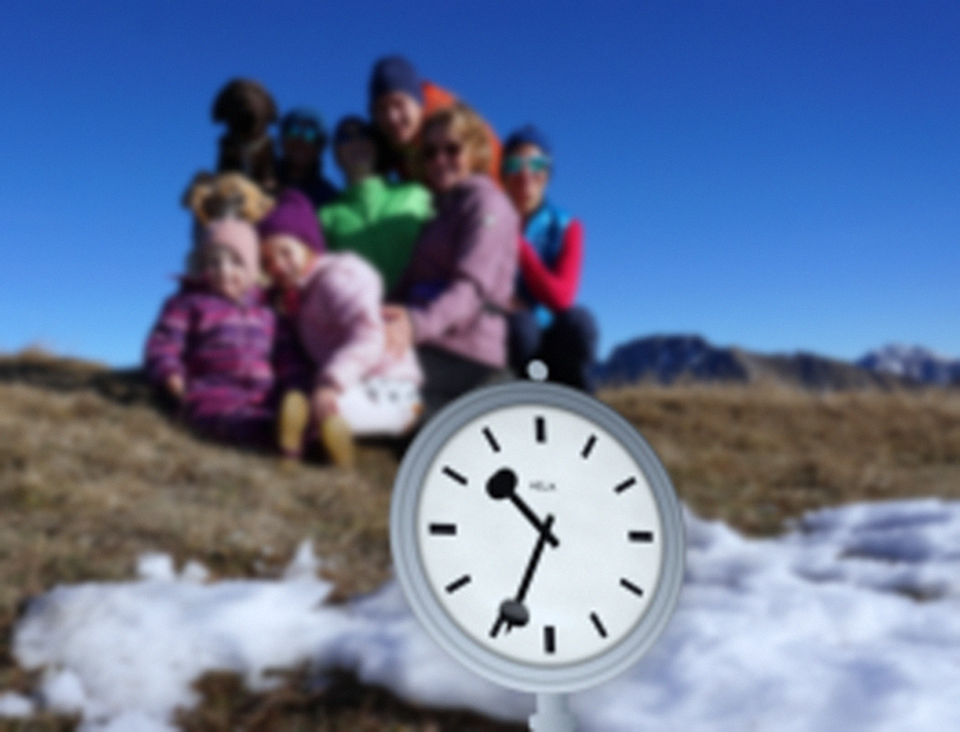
10.34
